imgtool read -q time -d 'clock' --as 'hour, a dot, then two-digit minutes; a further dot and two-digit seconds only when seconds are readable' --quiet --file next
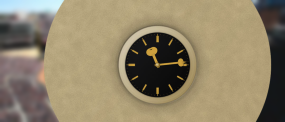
11.14
